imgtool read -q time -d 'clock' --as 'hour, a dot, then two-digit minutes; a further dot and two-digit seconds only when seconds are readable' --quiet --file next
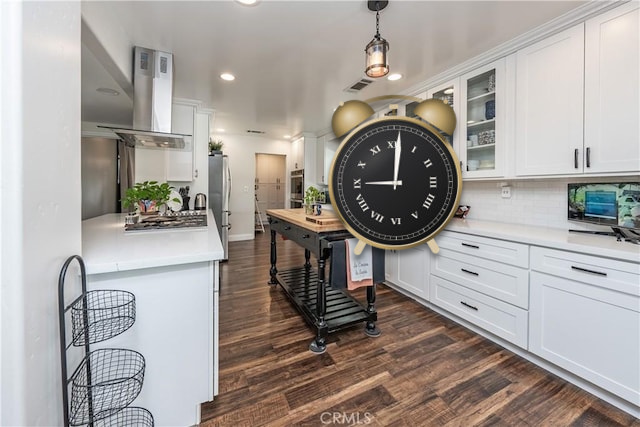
9.01
